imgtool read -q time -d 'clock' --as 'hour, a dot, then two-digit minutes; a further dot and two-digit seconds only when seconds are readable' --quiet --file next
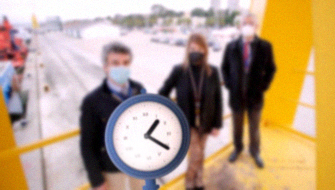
1.21
